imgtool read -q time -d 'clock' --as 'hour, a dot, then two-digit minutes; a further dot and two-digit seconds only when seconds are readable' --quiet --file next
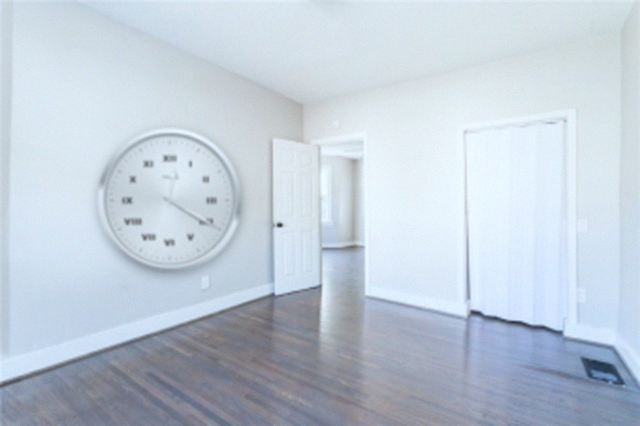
12.20
